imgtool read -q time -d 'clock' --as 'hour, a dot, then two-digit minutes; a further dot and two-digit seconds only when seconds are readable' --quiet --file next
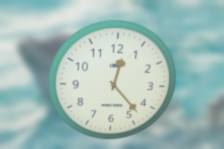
12.23
